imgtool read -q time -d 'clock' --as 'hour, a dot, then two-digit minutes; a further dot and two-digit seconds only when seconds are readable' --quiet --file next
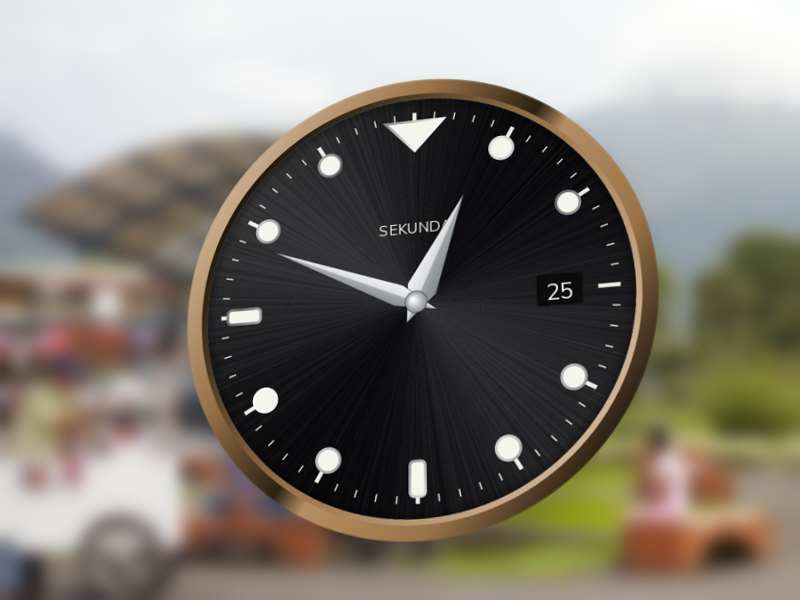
12.49
